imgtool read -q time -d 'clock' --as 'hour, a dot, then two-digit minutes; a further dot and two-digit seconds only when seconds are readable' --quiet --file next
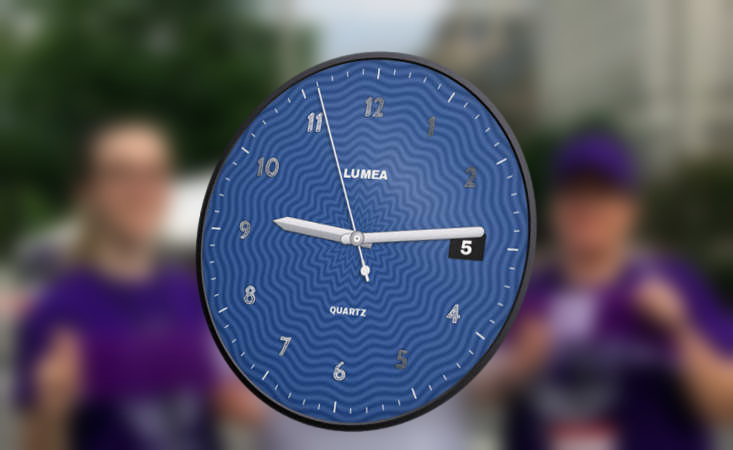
9.13.56
